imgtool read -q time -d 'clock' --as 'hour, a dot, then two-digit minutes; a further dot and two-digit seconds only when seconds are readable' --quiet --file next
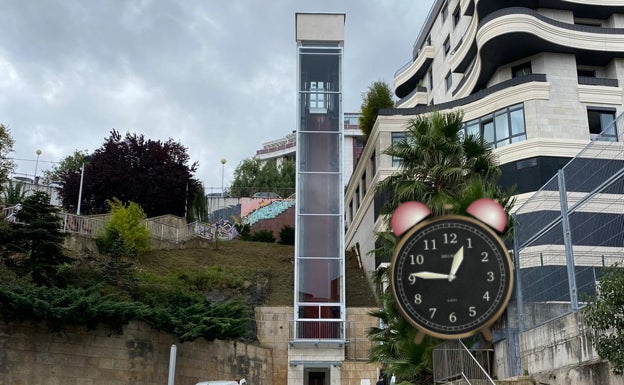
12.46
